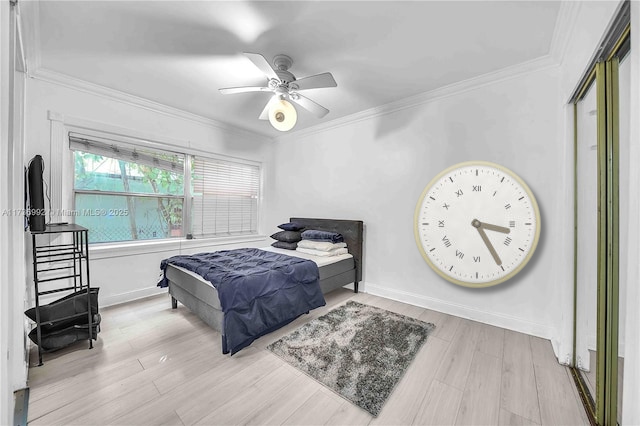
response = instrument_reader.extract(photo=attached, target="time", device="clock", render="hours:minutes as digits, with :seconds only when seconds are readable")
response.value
3:25
